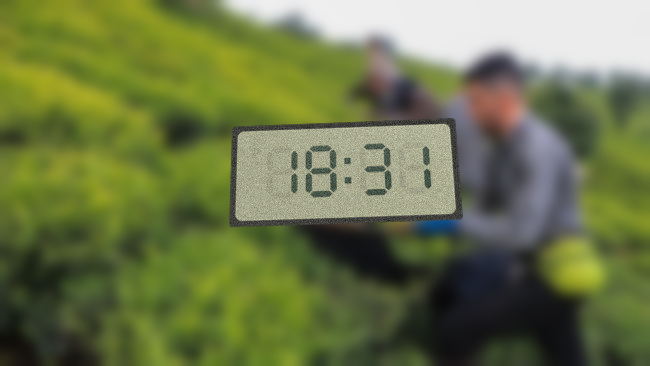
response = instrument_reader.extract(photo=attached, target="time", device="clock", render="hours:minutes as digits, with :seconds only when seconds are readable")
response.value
18:31
